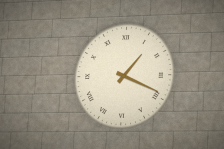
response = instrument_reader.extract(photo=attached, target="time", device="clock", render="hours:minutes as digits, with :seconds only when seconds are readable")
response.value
1:19
